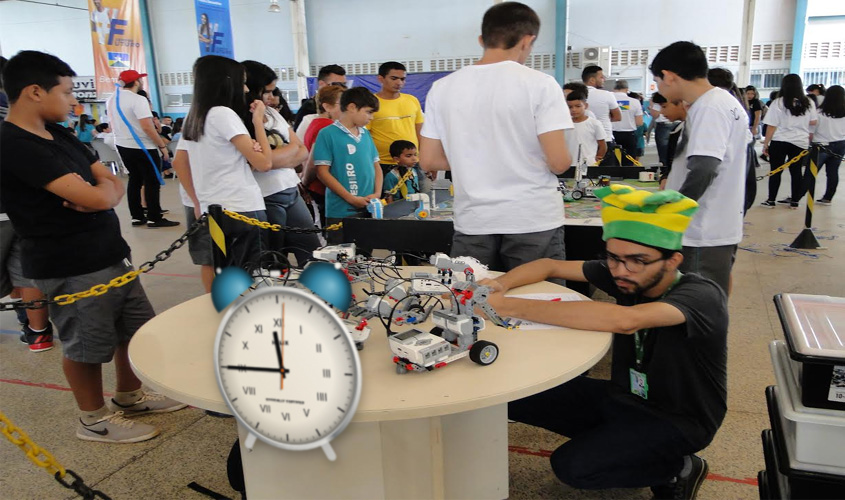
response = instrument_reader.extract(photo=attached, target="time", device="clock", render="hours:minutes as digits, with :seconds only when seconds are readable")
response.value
11:45:01
